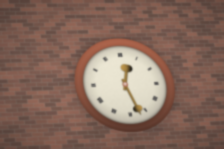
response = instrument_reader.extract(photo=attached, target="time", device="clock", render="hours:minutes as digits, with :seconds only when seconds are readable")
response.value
12:27
